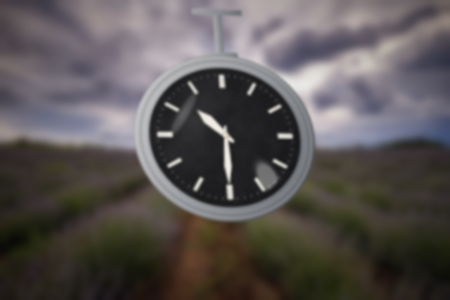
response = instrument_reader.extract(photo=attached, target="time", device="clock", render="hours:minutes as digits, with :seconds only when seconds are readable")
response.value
10:30
